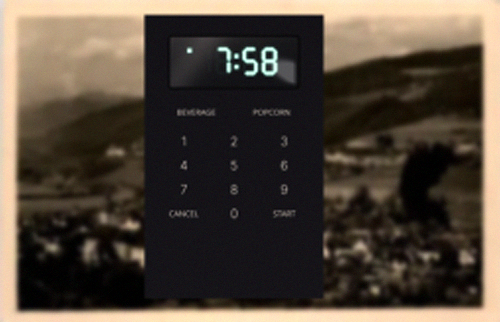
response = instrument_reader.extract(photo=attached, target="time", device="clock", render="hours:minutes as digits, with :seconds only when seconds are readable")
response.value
7:58
